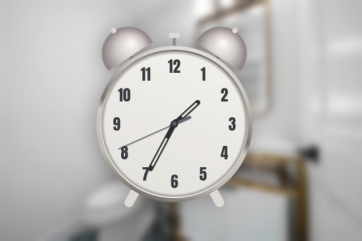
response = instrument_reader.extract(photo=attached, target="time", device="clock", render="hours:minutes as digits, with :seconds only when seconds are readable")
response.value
1:34:41
